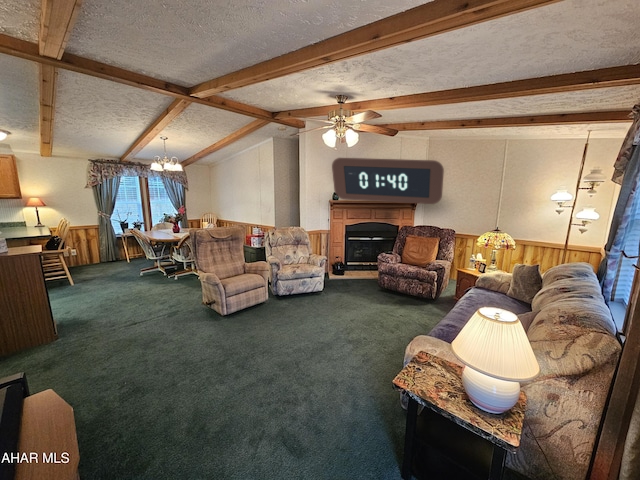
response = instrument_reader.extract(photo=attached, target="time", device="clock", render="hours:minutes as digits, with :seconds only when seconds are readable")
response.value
1:40
